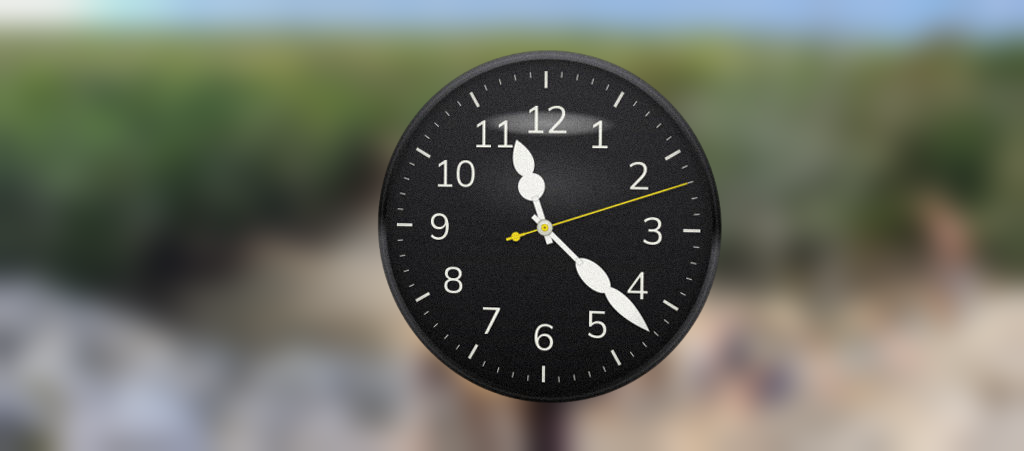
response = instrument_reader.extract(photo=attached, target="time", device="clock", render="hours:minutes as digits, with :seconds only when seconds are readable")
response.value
11:22:12
